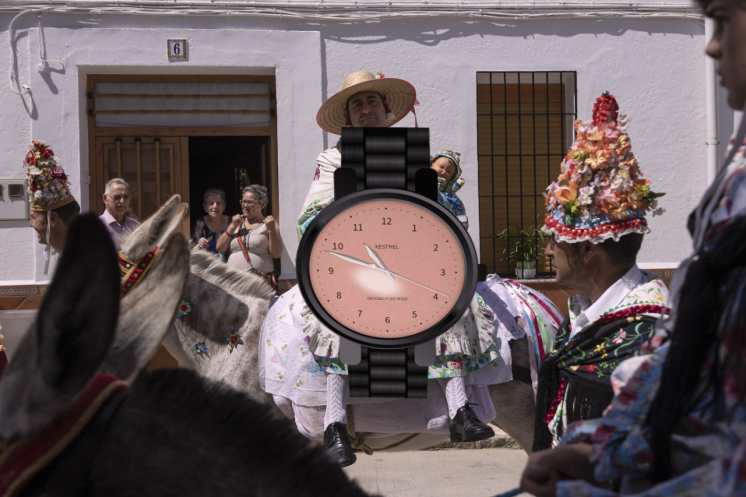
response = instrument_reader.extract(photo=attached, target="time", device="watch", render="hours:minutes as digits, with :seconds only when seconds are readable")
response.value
10:48:19
